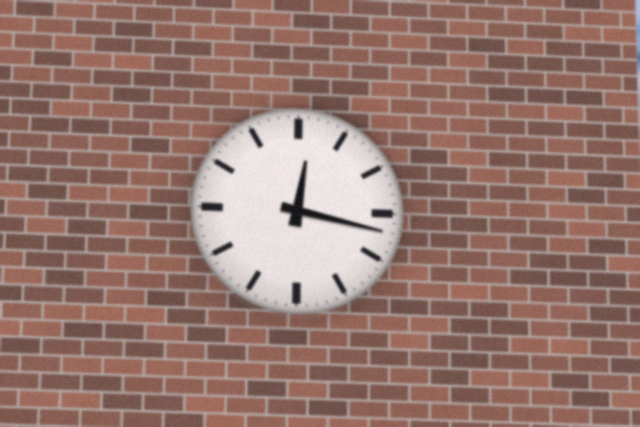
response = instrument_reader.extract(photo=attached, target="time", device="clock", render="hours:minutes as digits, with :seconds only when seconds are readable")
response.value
12:17
